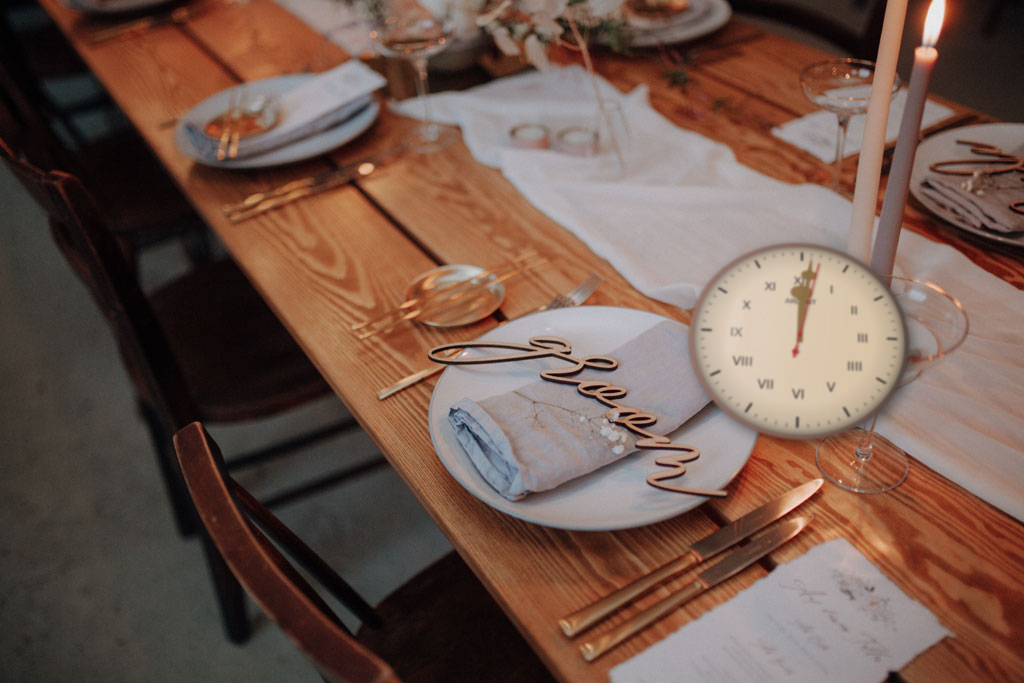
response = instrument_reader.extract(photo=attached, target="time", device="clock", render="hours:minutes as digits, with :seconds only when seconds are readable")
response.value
12:01:02
